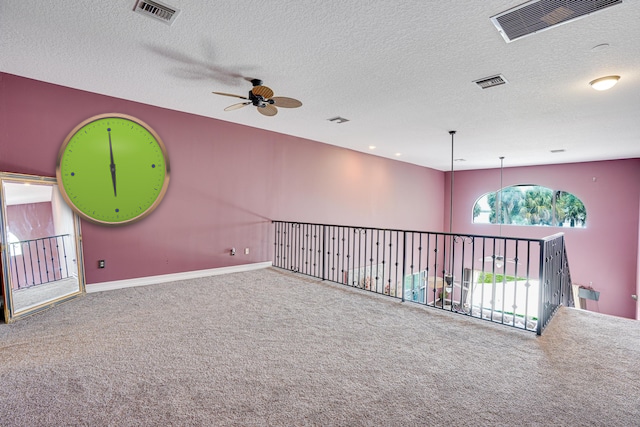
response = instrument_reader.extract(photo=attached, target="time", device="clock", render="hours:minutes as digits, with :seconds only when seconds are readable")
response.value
6:00
